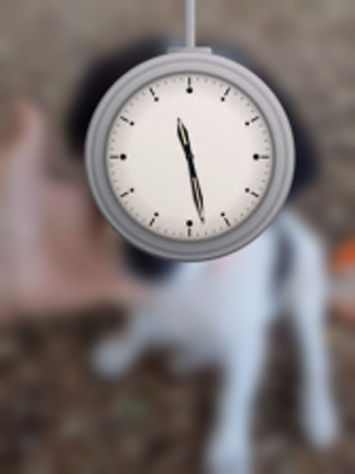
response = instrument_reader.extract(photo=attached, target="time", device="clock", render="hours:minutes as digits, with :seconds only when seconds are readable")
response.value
11:28
